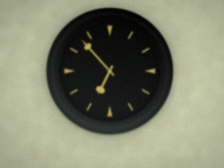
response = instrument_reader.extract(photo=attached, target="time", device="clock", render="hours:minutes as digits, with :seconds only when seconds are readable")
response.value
6:53
